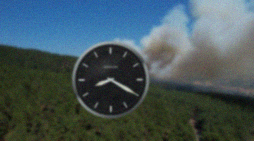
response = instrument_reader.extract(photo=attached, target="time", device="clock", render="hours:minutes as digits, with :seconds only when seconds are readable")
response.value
8:20
